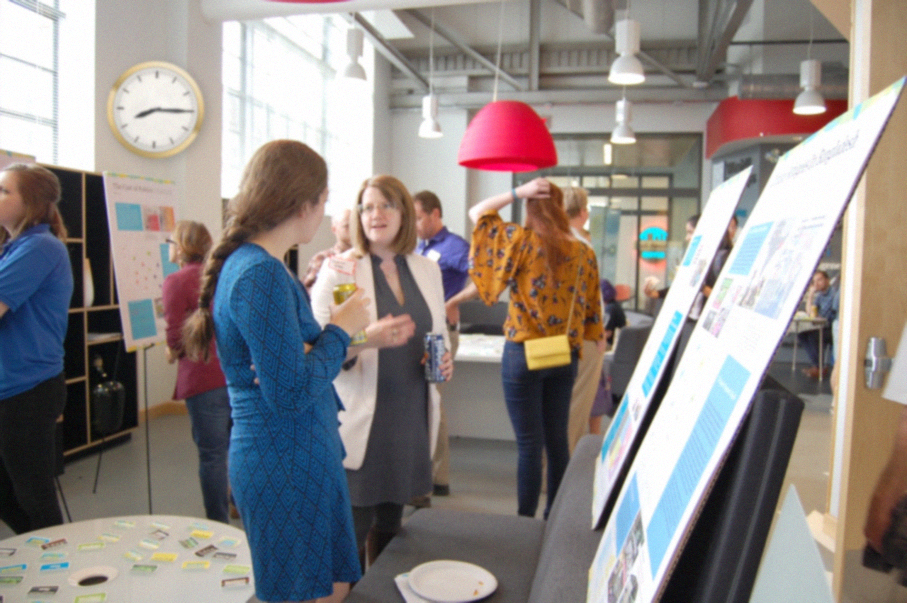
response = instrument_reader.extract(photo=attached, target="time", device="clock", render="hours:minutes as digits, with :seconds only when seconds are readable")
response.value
8:15
